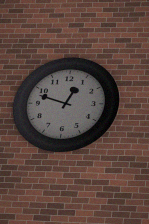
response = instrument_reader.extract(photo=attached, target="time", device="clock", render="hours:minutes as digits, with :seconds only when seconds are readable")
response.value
12:48
